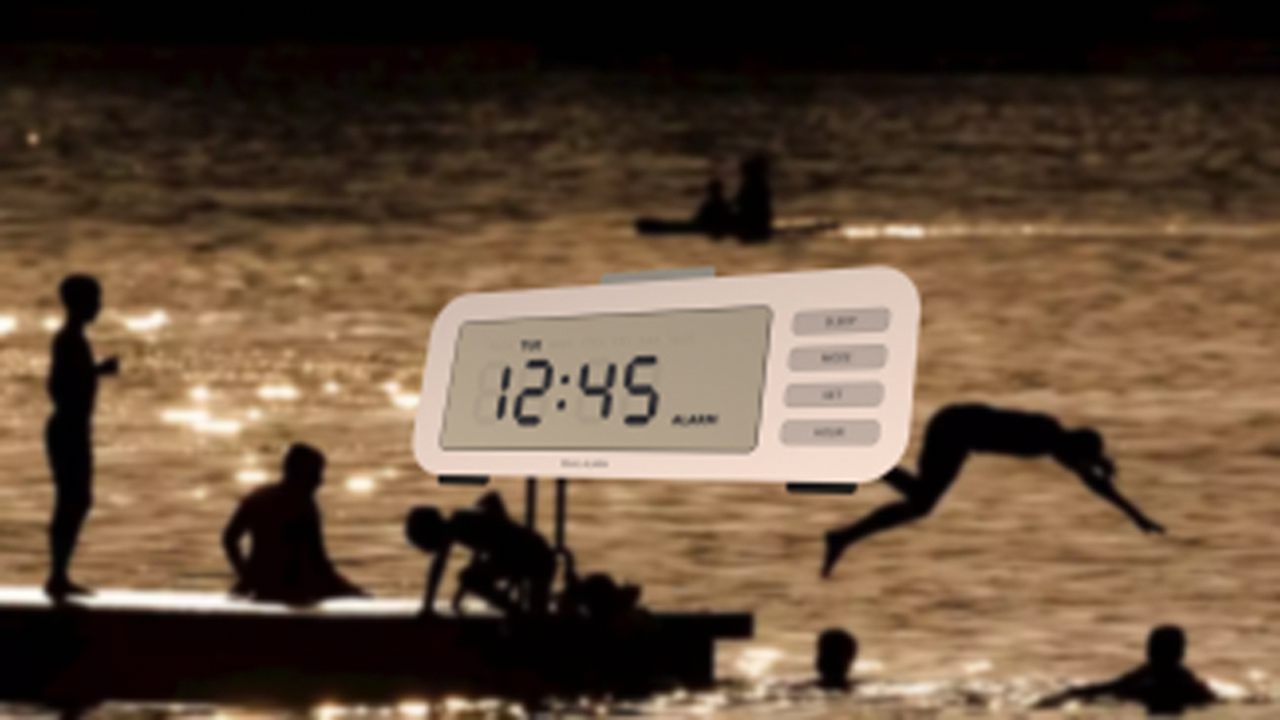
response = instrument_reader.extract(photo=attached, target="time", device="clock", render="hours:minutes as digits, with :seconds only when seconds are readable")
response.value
12:45
